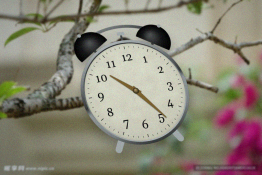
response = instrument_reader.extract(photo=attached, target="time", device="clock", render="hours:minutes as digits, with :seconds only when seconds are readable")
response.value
10:24
